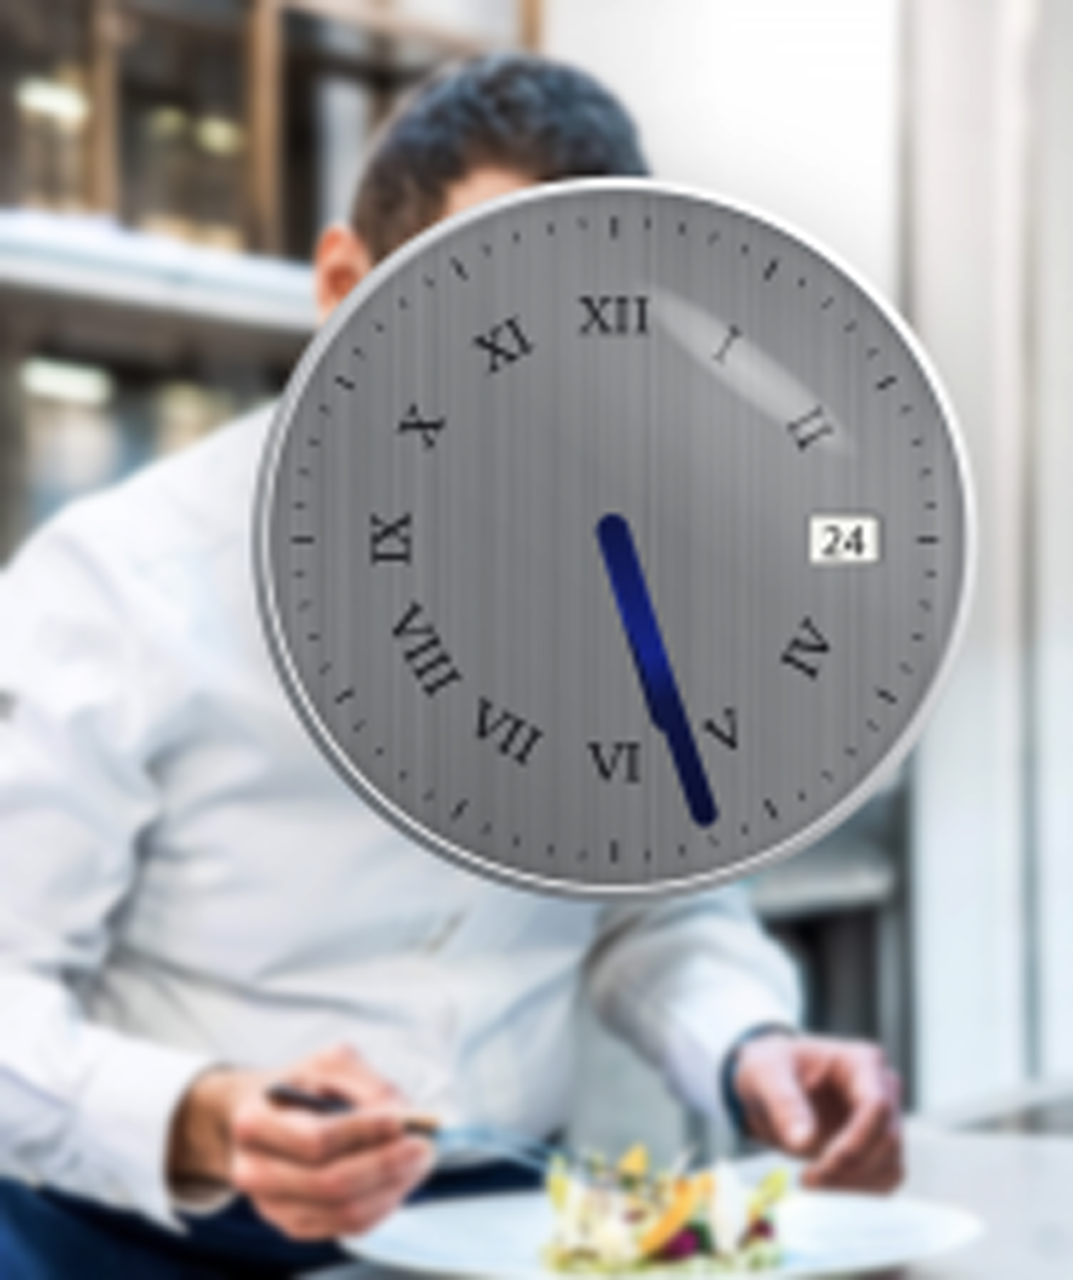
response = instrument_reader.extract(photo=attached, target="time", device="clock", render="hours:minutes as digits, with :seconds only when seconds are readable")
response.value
5:27
